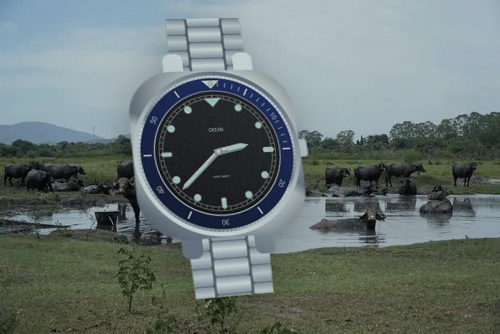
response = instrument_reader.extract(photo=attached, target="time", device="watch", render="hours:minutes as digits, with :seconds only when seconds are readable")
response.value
2:38
